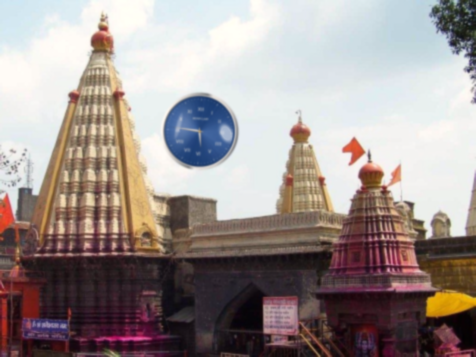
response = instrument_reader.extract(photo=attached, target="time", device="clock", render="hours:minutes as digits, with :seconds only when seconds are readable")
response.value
5:46
